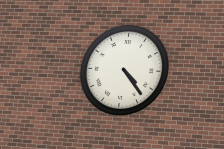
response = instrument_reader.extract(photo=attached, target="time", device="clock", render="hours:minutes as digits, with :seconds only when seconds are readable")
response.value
4:23
